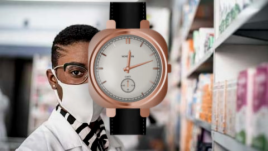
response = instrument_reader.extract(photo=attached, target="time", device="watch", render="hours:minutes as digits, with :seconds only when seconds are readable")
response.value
12:12
